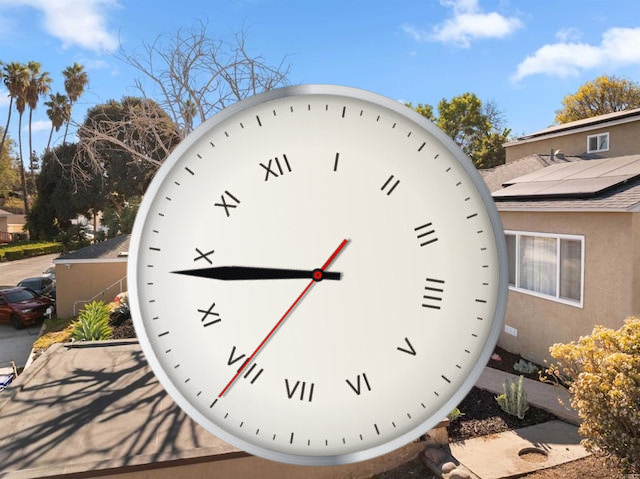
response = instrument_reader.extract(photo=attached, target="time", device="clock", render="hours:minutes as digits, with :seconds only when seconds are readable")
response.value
9:48:40
